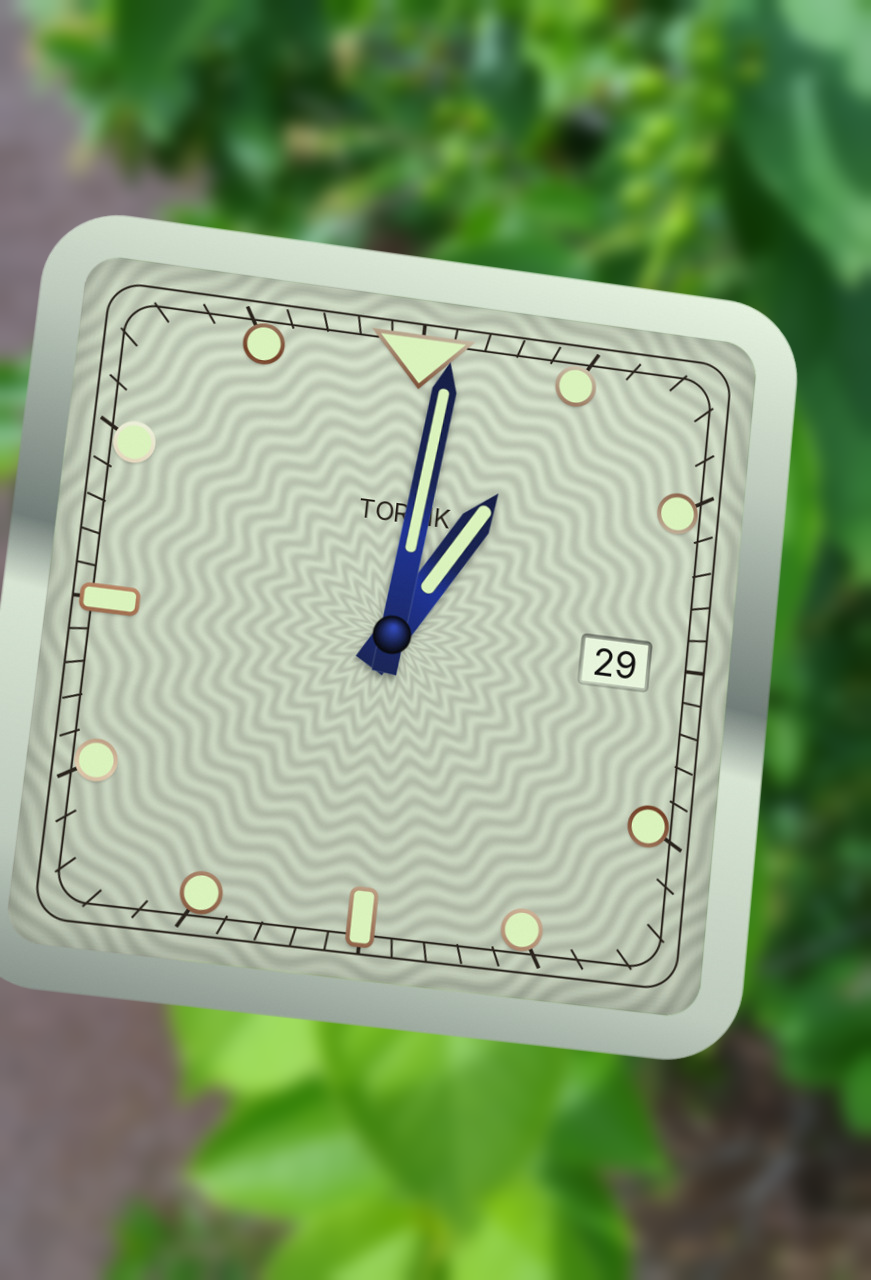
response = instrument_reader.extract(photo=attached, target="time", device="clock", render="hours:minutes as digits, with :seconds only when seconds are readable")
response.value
1:01
